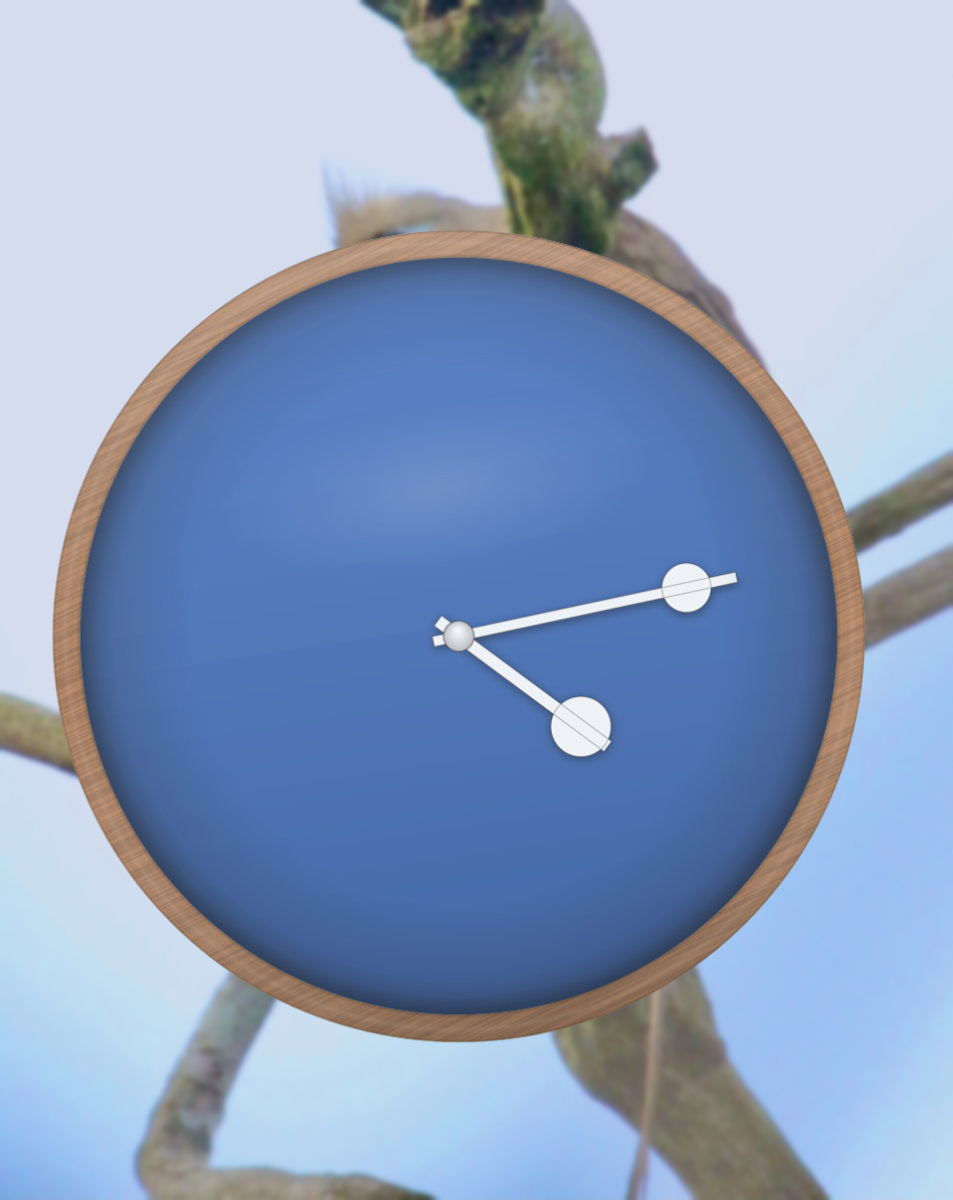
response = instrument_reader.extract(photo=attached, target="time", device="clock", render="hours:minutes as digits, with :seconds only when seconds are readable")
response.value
4:13
